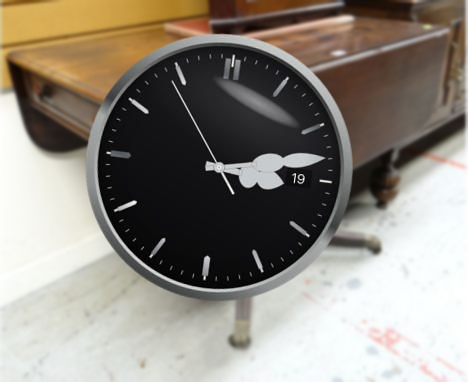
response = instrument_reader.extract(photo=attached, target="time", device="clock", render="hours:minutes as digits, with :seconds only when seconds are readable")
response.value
3:12:54
